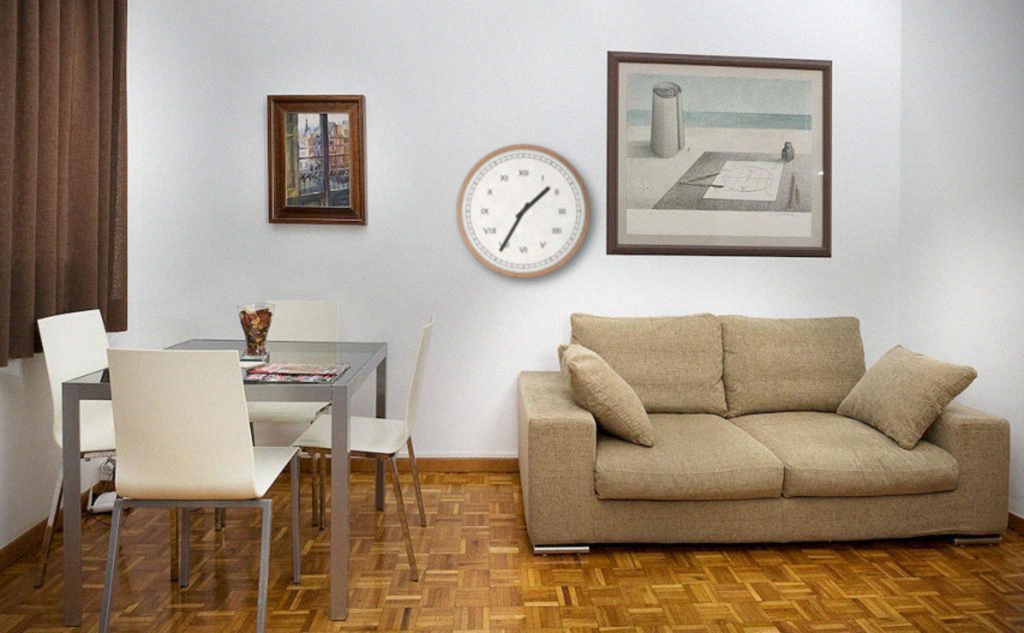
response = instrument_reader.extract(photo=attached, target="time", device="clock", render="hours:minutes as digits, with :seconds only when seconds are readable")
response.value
1:35
